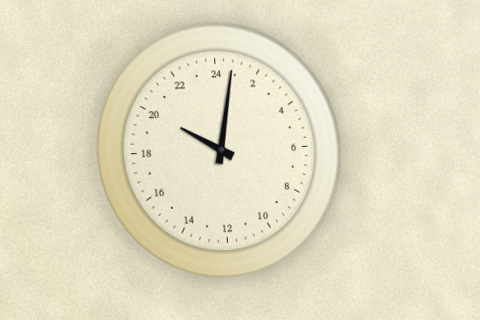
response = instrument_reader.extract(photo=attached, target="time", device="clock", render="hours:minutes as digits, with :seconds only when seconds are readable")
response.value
20:02
